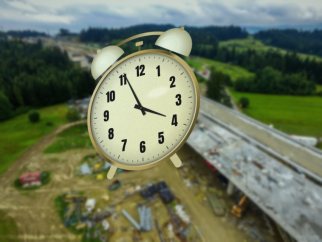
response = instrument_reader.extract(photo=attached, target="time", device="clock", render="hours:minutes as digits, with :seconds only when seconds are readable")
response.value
3:56
